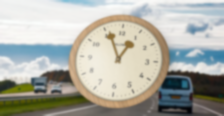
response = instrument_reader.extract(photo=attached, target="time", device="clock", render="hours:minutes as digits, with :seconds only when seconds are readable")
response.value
12:56
